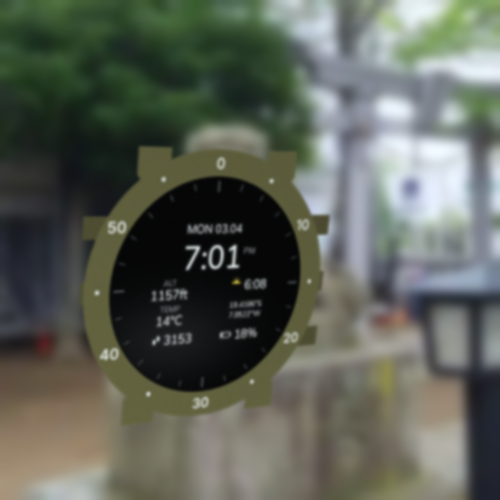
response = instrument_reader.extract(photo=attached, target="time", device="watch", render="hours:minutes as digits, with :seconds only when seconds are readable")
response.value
7:01
